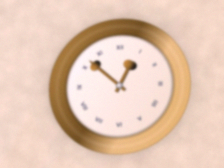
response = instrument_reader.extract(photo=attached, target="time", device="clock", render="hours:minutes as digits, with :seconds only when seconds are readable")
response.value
12:52
